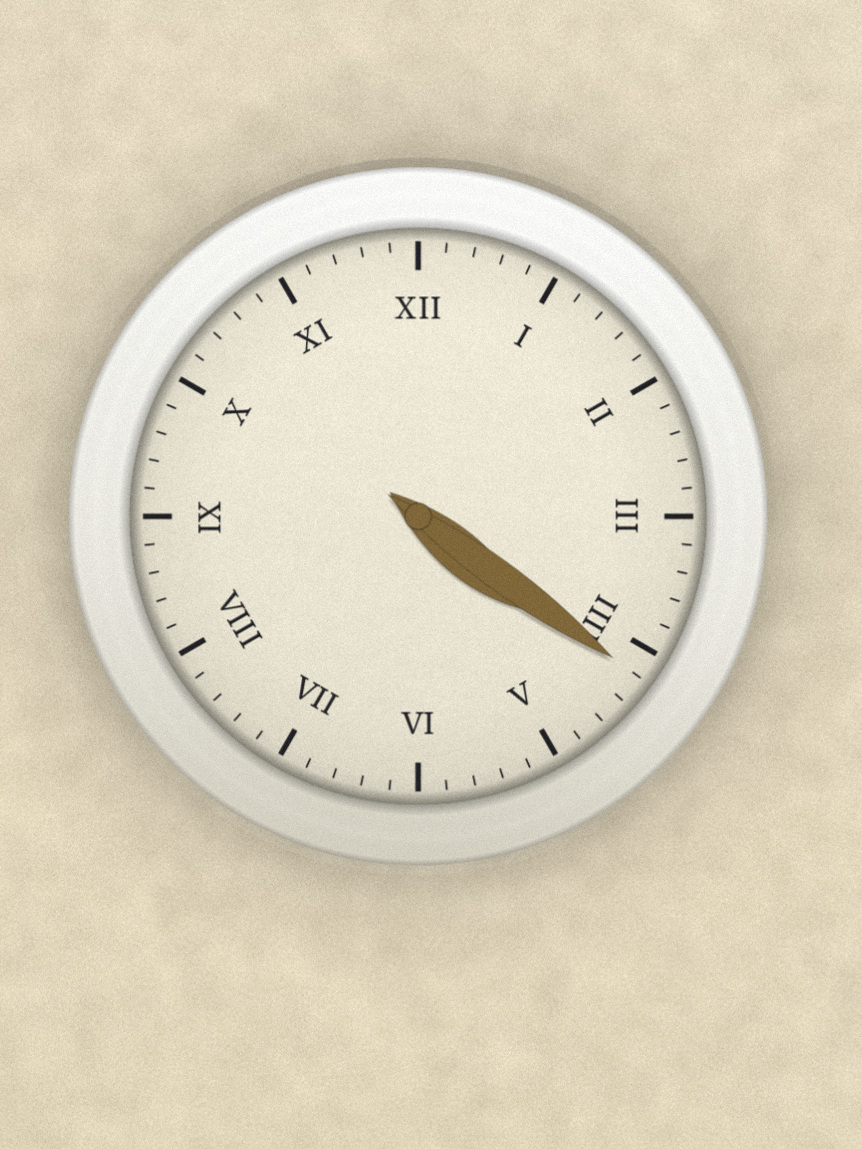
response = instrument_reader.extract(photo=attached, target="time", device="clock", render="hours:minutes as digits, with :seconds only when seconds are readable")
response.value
4:21
